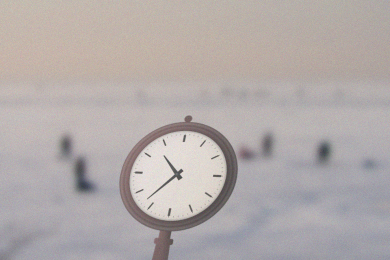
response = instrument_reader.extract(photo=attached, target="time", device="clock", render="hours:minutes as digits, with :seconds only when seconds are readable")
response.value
10:37
